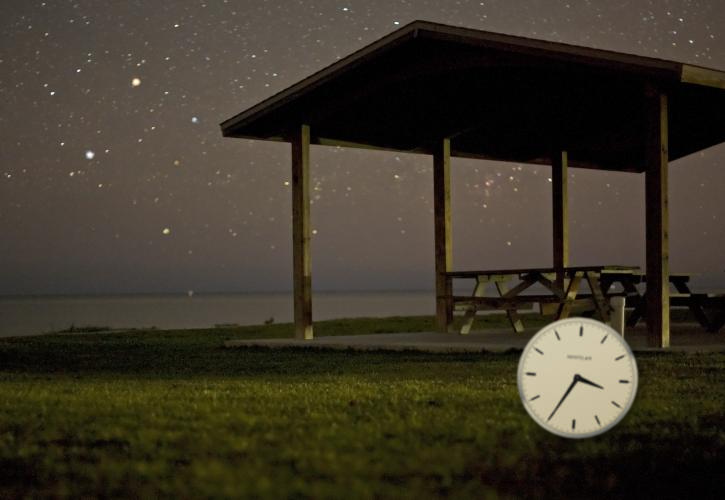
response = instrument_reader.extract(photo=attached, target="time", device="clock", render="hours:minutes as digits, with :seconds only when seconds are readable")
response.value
3:35
